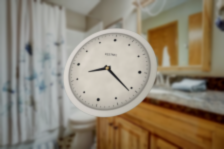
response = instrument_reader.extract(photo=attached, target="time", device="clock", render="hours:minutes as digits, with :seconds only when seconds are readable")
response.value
8:21
